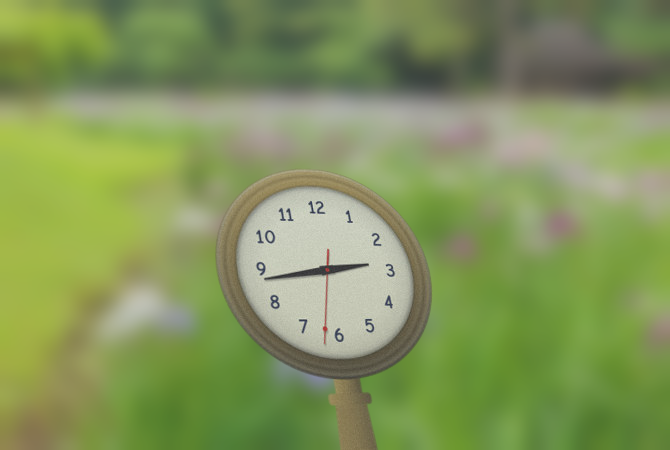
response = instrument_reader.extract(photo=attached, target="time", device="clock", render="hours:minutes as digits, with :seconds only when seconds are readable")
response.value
2:43:32
